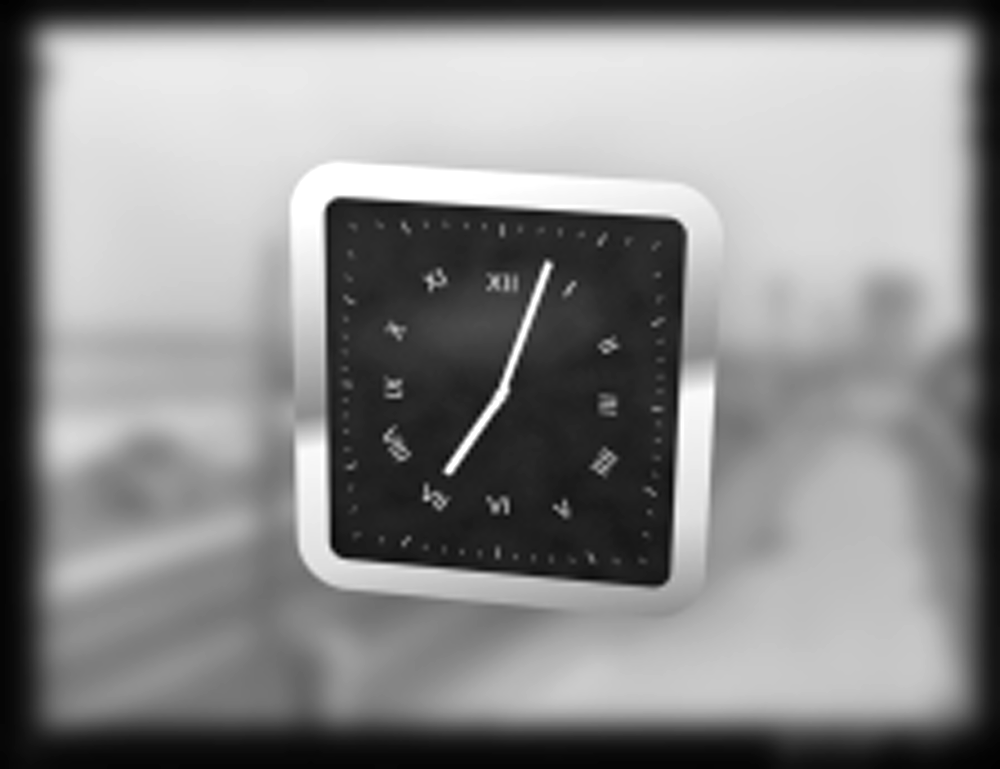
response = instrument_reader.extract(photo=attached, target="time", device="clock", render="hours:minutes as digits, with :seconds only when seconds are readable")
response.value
7:03
